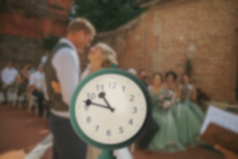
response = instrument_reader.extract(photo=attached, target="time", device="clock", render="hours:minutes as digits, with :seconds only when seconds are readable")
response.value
10:47
